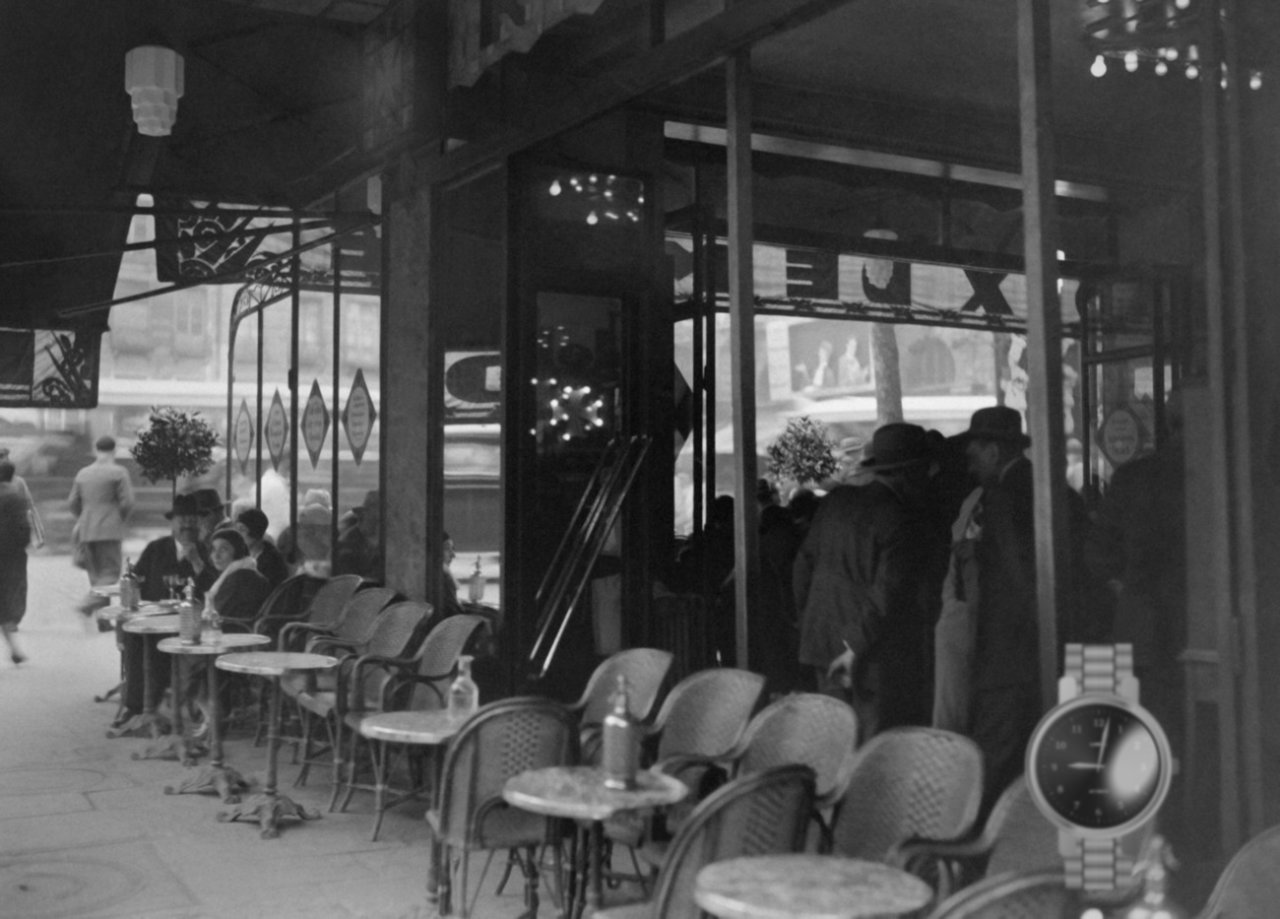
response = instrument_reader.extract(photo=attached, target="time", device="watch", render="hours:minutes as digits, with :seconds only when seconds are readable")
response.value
9:02
